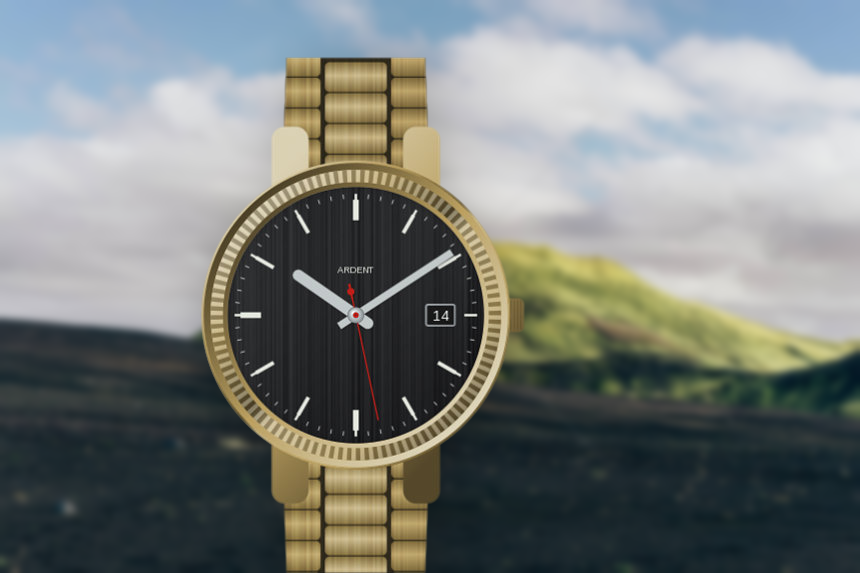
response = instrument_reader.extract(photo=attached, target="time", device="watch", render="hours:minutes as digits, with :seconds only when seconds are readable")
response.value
10:09:28
